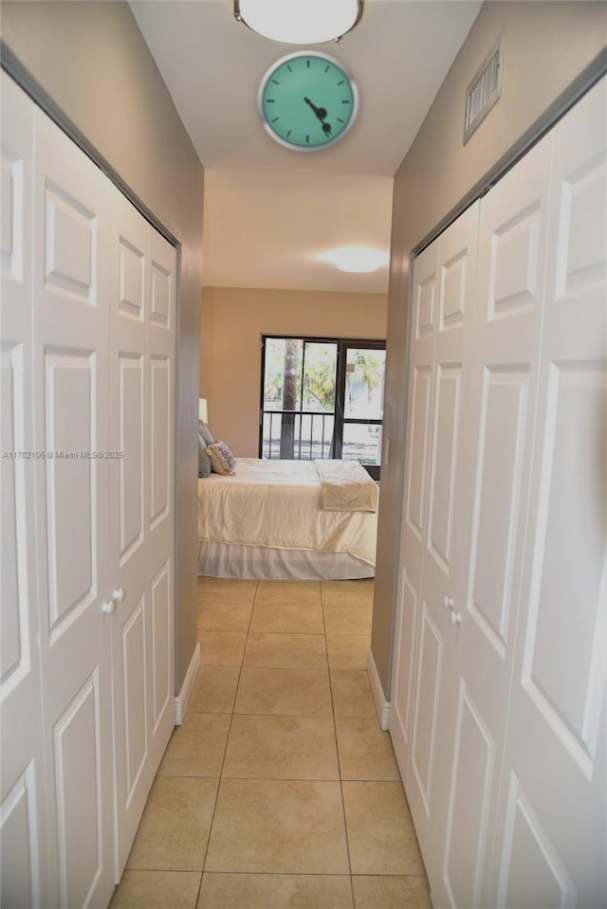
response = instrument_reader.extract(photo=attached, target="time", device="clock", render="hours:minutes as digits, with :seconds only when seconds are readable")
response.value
4:24
